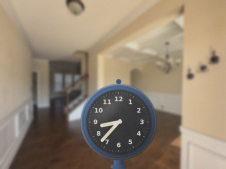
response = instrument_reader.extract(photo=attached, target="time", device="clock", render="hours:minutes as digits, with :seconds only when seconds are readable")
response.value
8:37
